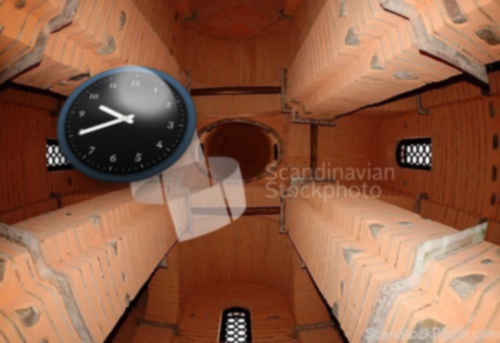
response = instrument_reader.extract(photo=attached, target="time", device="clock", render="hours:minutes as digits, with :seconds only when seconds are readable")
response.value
9:40
